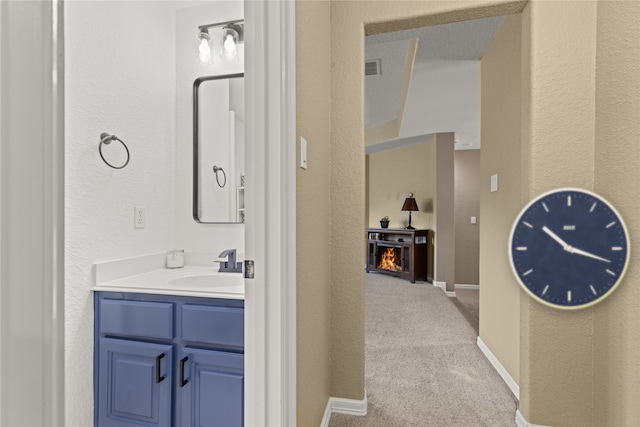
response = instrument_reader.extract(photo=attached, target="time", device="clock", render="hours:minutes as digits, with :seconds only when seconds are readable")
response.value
10:18
